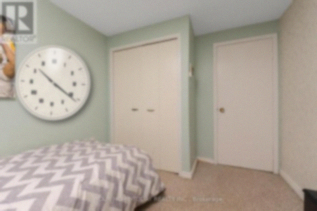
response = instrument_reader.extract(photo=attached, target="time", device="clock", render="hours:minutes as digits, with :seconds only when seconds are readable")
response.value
10:21
